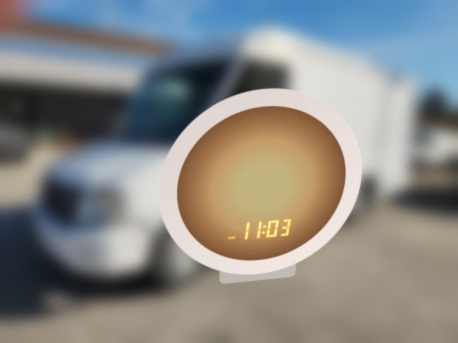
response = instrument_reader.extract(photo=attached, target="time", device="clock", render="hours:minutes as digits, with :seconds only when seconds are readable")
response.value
11:03
